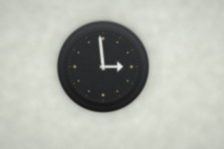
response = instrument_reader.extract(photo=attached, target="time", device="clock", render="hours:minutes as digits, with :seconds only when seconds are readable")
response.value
2:59
